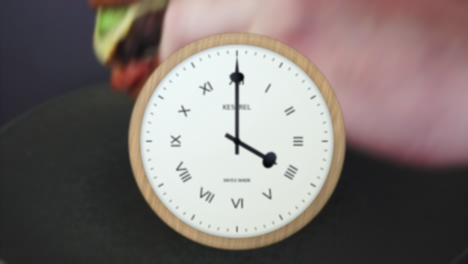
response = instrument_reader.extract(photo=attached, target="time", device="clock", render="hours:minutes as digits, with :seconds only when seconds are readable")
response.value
4:00
